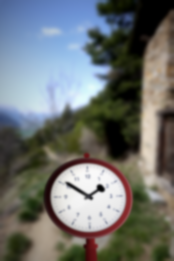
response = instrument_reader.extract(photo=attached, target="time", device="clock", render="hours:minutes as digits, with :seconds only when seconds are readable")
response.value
1:51
